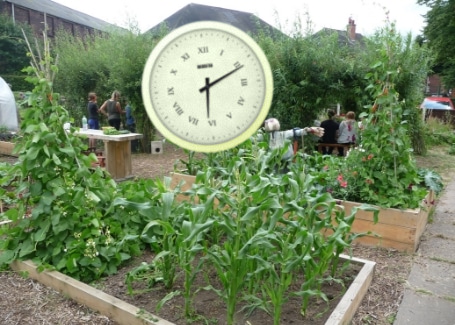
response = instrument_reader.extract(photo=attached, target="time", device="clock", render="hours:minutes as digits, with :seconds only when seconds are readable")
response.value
6:11
